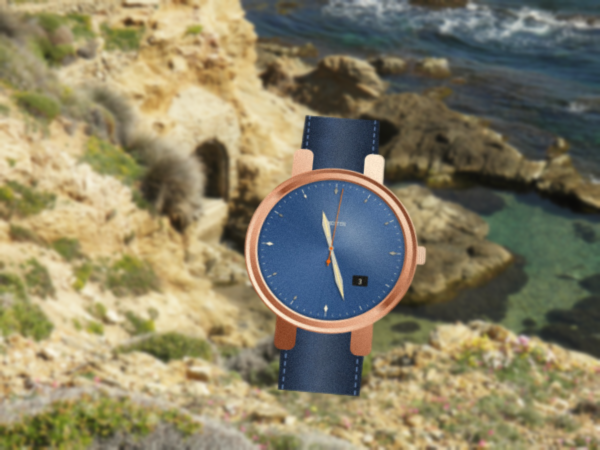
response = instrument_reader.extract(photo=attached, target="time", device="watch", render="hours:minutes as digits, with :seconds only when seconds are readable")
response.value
11:27:01
